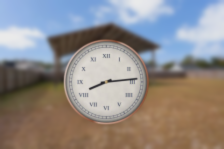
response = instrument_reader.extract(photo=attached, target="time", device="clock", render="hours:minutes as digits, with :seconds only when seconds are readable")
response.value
8:14
